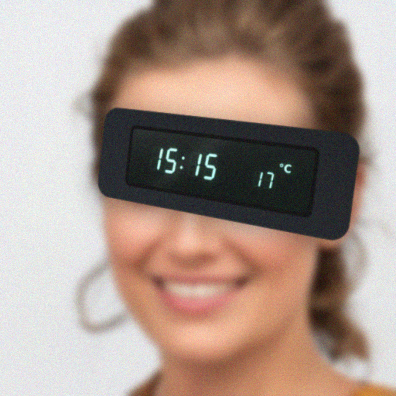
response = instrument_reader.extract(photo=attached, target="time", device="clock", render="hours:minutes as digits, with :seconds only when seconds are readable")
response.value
15:15
